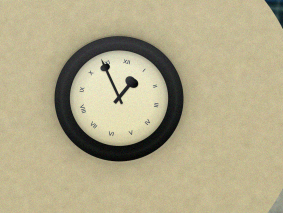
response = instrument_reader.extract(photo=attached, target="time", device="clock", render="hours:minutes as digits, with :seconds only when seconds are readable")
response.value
12:54
